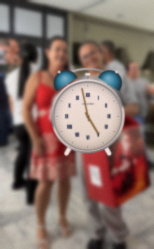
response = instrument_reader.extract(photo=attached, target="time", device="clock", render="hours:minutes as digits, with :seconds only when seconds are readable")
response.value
4:58
